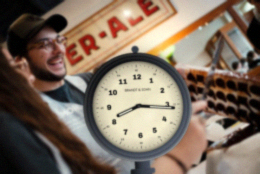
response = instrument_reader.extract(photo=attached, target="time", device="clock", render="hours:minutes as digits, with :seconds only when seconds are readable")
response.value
8:16
